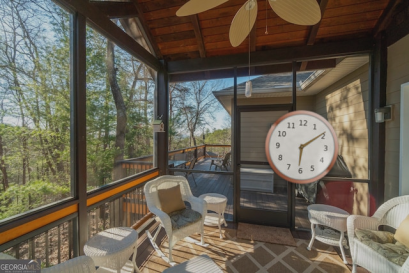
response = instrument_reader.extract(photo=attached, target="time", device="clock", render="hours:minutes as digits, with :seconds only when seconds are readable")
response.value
6:09
